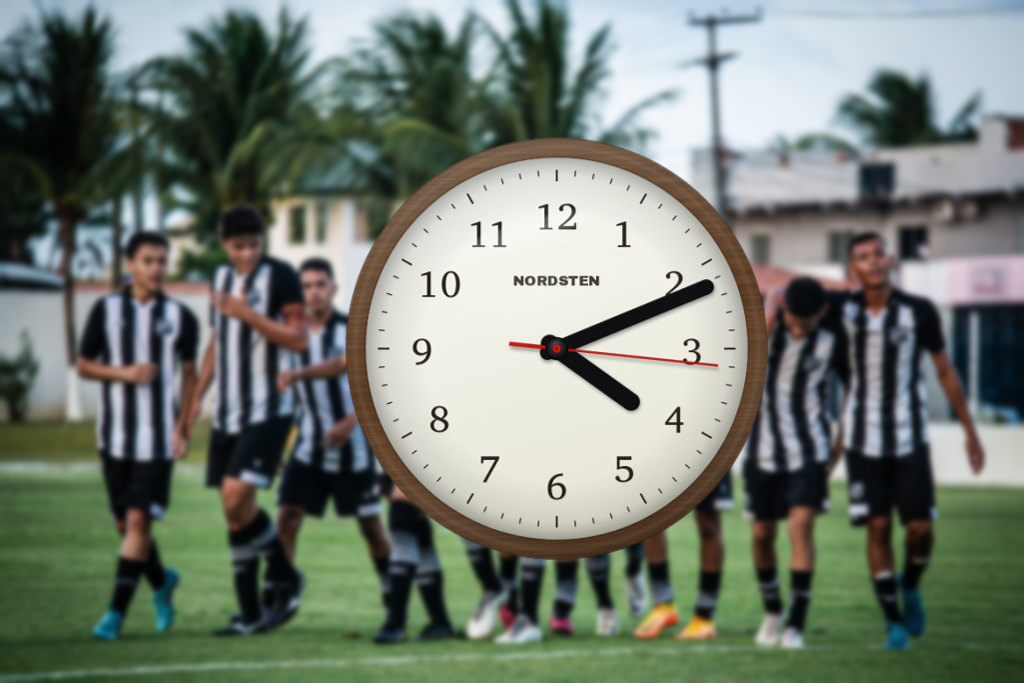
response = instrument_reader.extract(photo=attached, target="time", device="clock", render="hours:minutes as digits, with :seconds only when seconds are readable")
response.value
4:11:16
